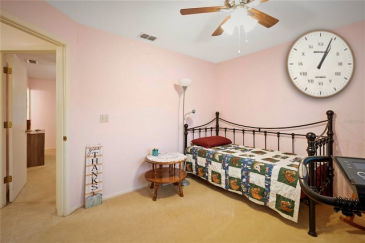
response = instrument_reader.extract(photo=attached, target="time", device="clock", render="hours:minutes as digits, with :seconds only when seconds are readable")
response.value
1:04
